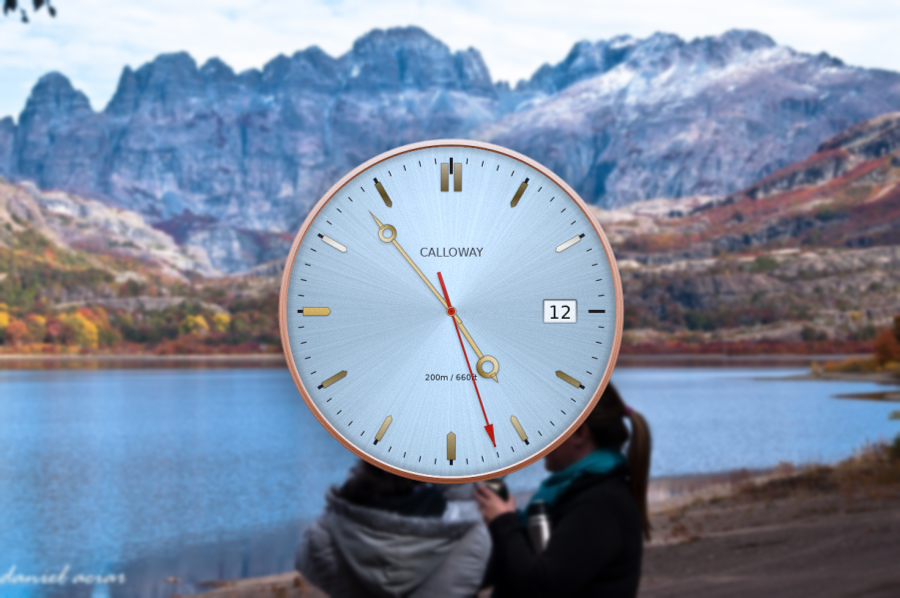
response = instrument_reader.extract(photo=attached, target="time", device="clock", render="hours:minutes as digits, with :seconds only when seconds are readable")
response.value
4:53:27
